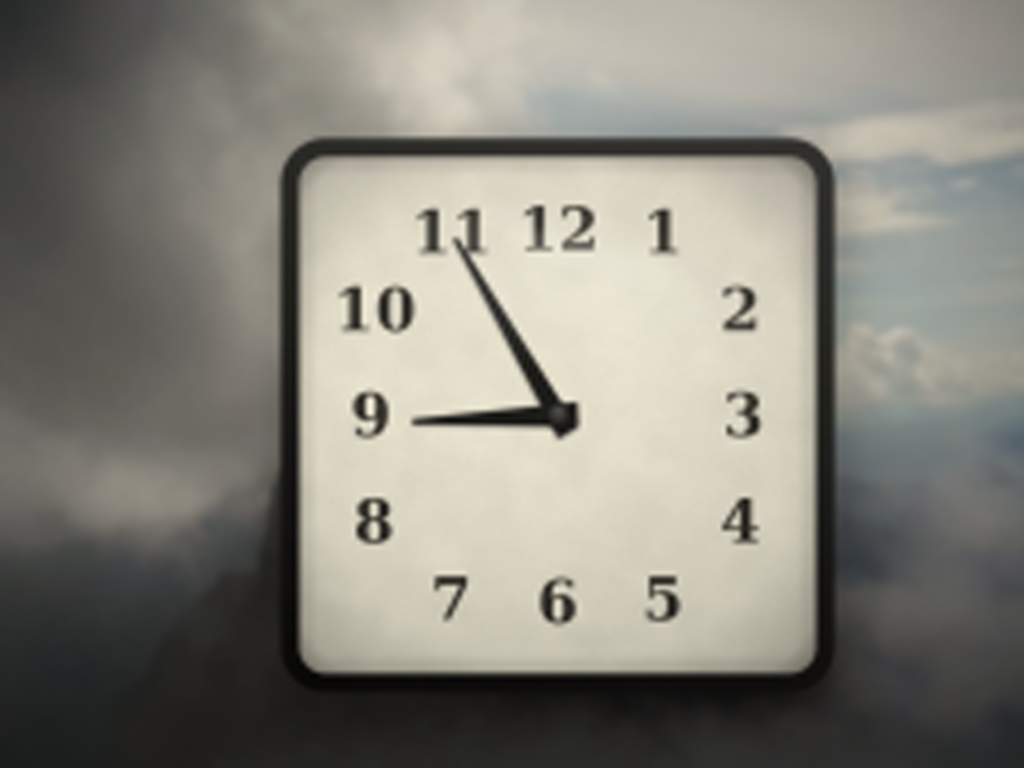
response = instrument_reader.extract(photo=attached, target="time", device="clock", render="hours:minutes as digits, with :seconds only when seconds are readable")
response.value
8:55
